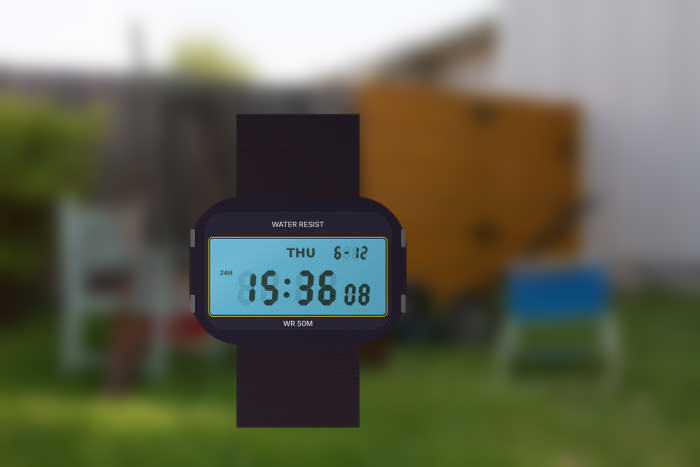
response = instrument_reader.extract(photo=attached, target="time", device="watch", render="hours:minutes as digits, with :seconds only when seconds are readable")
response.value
15:36:08
